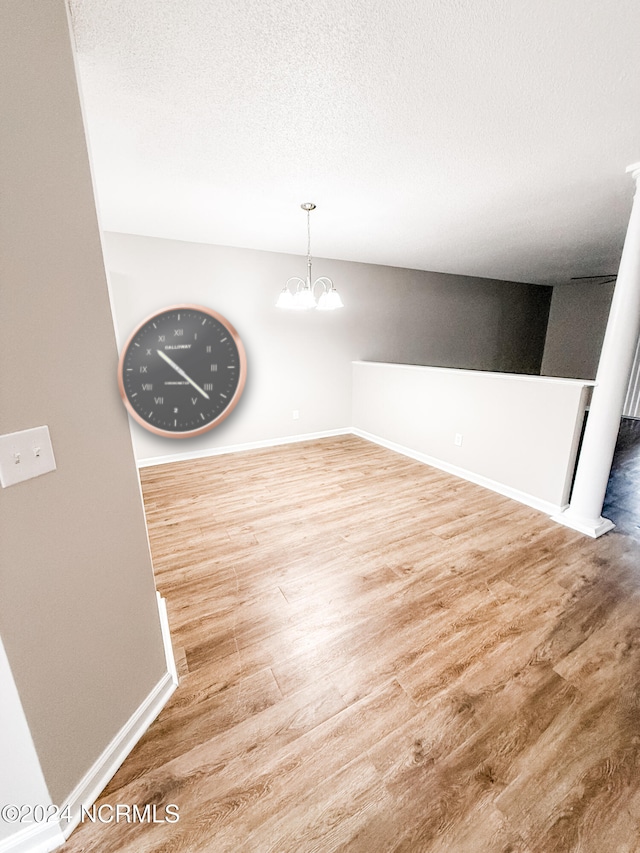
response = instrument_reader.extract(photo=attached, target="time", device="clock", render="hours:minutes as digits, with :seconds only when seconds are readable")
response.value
10:22
